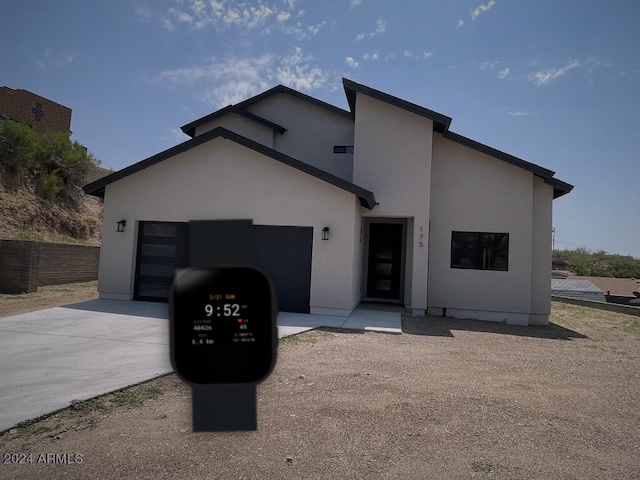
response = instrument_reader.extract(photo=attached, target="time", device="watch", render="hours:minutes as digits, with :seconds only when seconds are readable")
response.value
9:52
